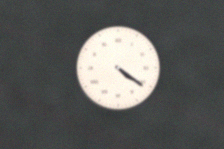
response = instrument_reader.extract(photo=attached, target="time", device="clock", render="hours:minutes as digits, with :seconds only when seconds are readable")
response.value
4:21
